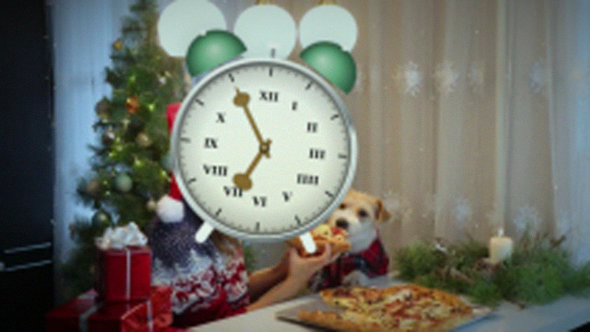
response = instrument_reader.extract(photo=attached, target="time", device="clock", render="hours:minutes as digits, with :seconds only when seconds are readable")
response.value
6:55
